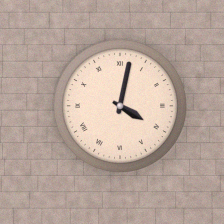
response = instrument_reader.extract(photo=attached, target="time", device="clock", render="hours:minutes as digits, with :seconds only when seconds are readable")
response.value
4:02
